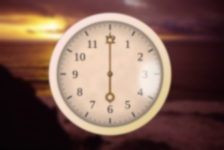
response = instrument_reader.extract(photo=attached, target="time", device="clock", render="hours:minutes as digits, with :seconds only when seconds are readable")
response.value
6:00
